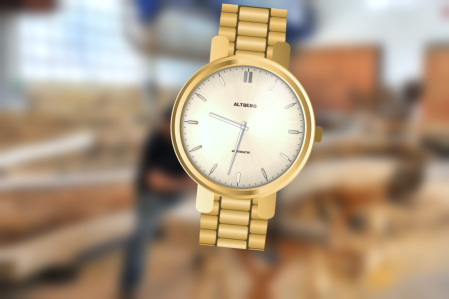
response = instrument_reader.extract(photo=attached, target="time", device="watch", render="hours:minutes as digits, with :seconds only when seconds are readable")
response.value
9:32
